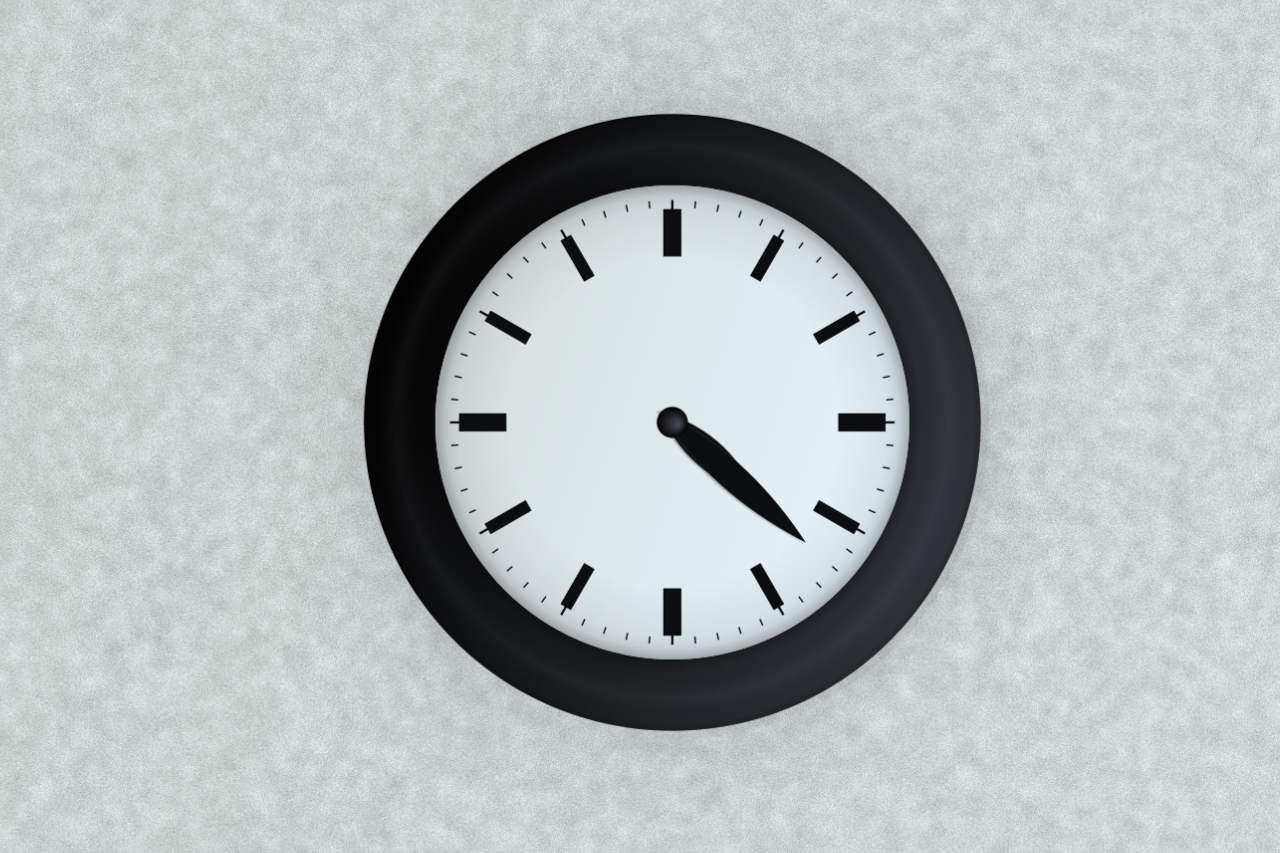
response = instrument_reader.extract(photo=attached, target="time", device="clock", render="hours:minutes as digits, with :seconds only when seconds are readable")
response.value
4:22
